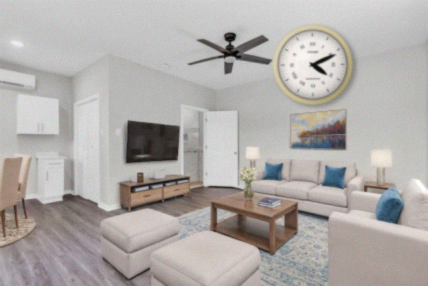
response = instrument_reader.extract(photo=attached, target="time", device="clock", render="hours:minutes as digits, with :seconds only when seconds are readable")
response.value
4:11
